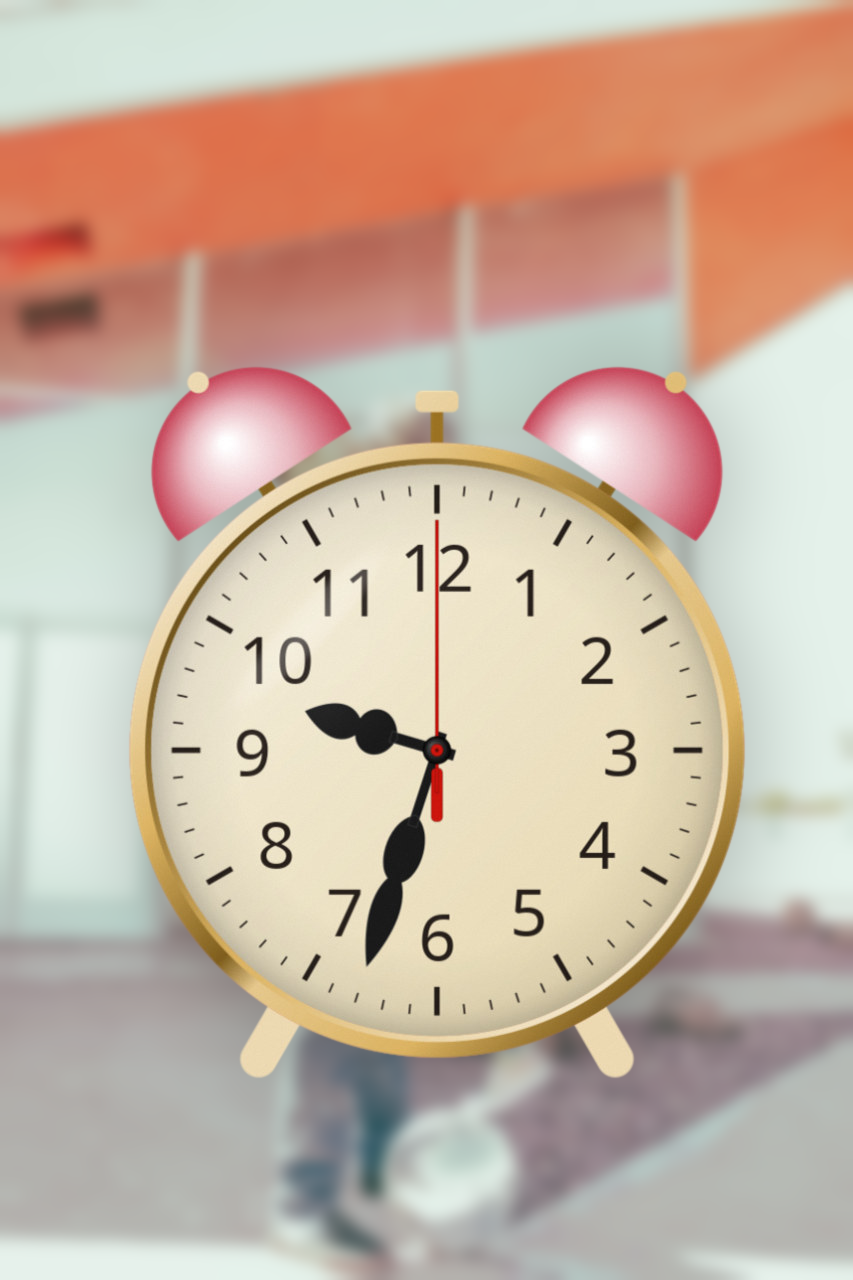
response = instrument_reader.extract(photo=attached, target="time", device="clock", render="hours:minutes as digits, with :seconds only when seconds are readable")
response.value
9:33:00
